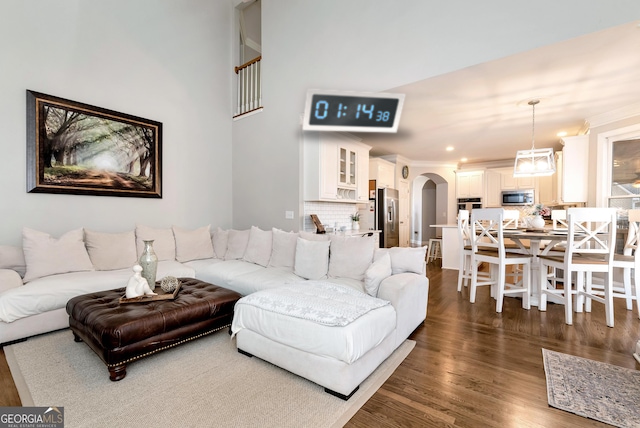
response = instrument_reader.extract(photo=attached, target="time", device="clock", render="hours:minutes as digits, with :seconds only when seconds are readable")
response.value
1:14:38
